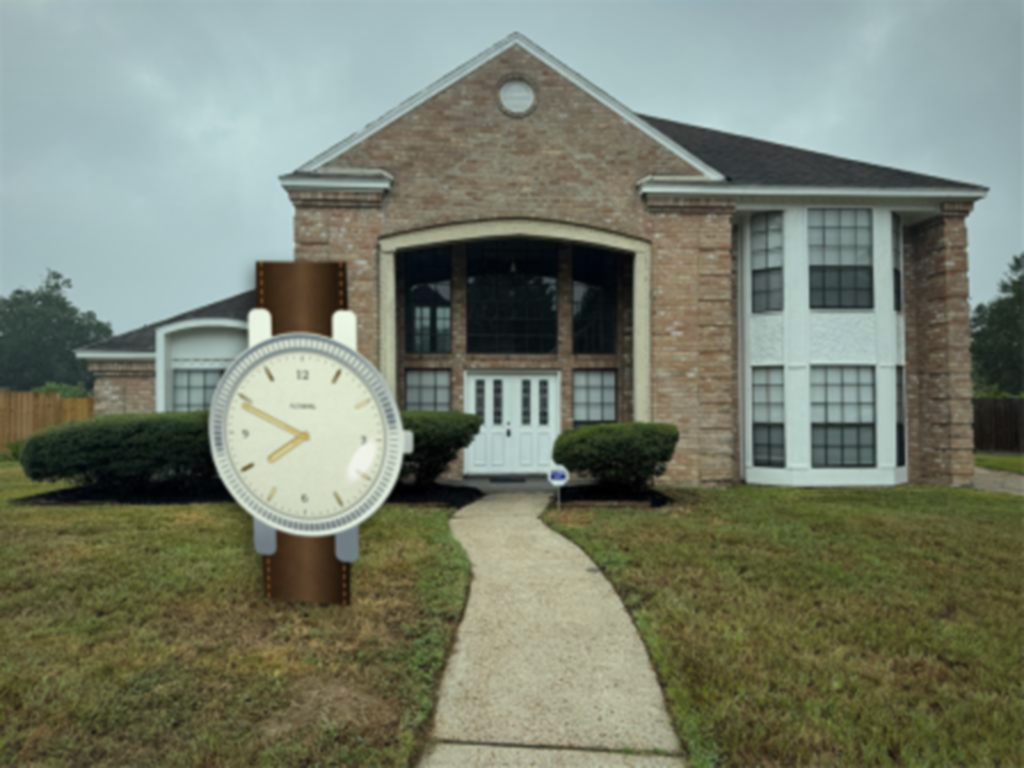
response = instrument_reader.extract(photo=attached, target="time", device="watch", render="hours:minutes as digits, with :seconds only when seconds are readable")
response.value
7:49
